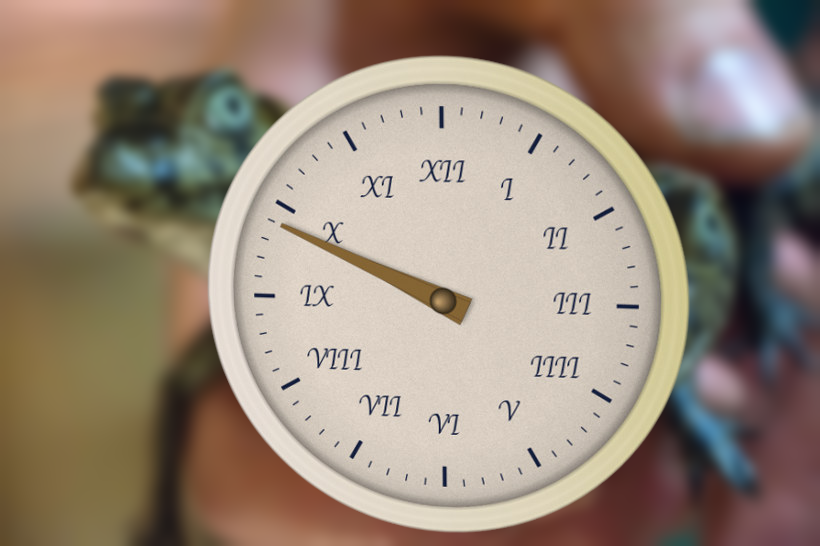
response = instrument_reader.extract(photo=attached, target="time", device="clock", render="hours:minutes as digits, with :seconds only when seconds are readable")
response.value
9:49
